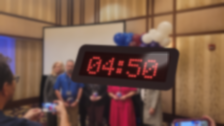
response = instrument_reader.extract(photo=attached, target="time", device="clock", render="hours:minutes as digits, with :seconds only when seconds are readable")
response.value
4:50
